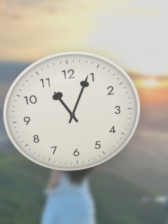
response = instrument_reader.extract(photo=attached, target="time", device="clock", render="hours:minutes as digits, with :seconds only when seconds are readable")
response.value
11:04
